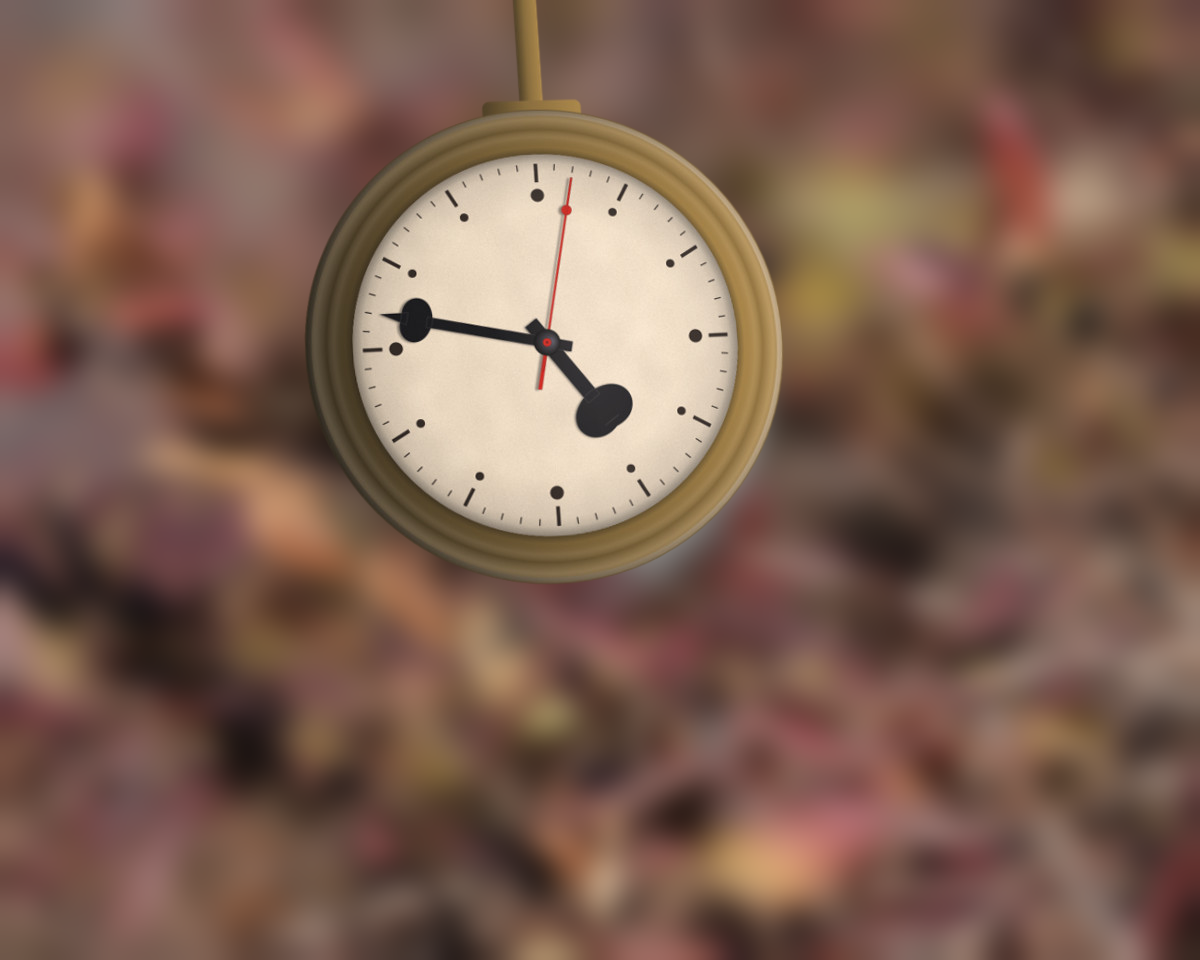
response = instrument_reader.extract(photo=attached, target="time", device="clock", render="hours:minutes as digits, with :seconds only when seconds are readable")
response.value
4:47:02
